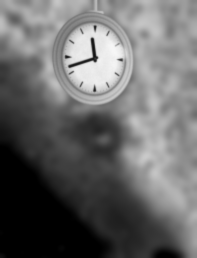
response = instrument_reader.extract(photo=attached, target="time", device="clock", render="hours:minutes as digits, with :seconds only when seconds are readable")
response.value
11:42
